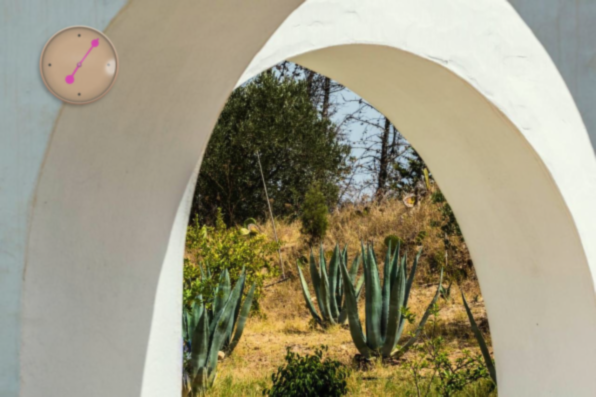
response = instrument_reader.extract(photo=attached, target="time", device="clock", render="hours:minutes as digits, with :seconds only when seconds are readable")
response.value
7:06
